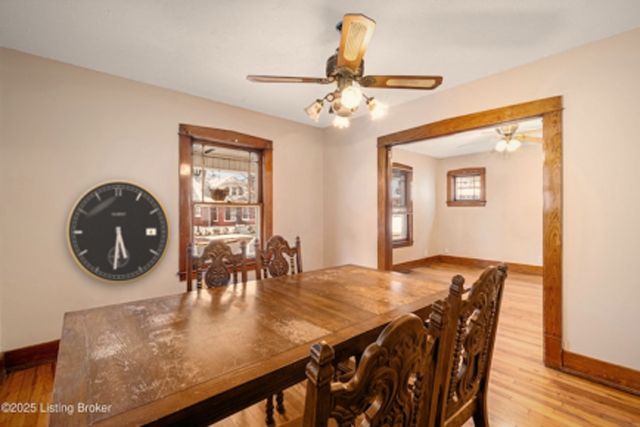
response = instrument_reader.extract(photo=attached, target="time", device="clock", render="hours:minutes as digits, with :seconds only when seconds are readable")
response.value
5:31
